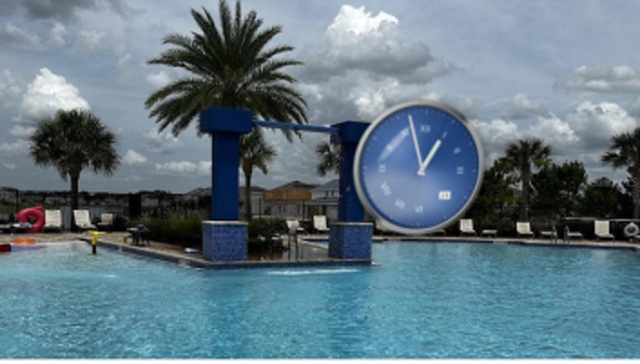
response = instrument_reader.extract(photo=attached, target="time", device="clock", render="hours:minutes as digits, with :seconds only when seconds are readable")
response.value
12:57
